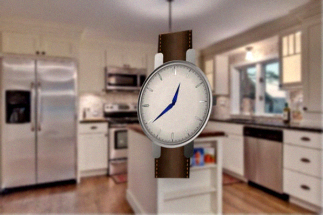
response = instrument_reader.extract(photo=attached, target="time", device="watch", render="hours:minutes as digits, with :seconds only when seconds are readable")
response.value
12:39
